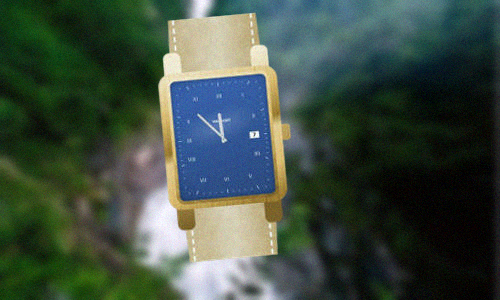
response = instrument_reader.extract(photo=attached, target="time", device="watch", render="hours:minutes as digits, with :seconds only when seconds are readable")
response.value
11:53
